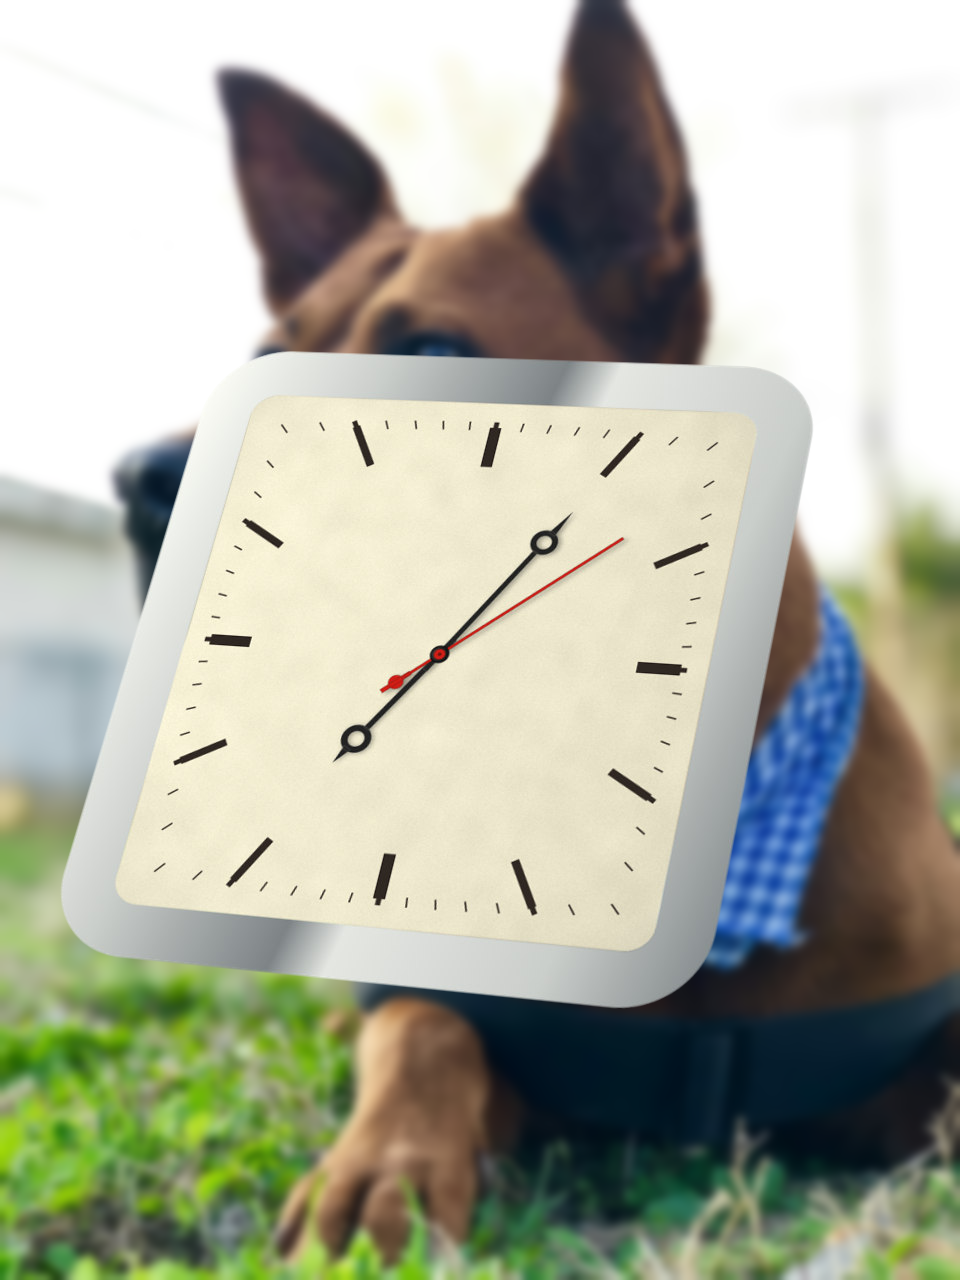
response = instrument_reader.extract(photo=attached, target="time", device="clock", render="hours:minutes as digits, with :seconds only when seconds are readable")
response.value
7:05:08
